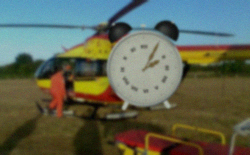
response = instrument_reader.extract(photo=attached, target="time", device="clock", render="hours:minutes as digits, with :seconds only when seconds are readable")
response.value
2:05
